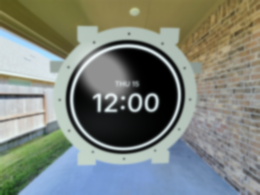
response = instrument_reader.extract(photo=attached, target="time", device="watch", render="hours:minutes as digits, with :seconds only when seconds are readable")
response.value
12:00
